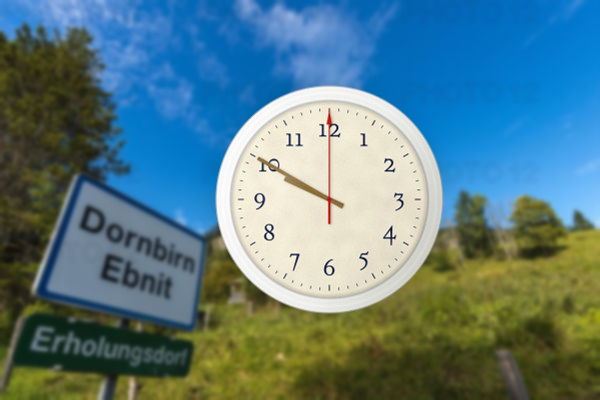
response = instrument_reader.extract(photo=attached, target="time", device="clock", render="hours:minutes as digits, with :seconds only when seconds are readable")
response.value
9:50:00
